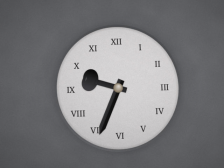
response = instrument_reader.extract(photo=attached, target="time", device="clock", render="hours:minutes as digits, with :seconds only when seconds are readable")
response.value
9:34
